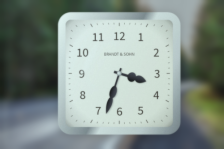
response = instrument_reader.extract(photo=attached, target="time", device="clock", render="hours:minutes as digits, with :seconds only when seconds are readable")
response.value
3:33
